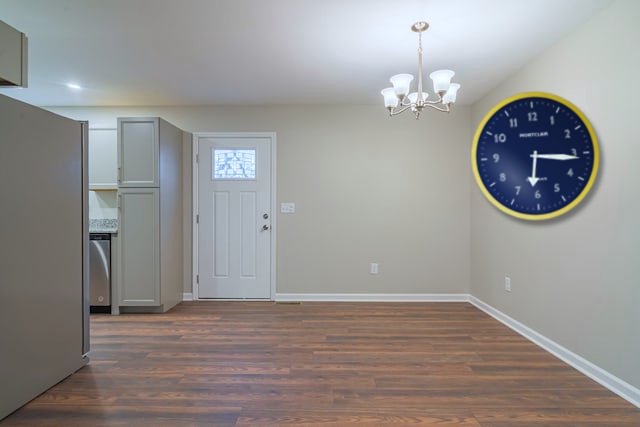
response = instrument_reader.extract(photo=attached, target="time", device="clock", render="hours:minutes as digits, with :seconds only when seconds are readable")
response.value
6:16
